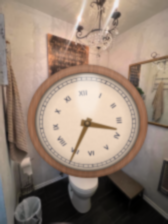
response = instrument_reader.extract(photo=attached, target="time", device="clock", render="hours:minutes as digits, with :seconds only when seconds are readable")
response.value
3:35
